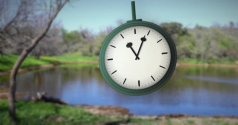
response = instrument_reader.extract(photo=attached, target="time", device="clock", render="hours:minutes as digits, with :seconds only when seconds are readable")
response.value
11:04
